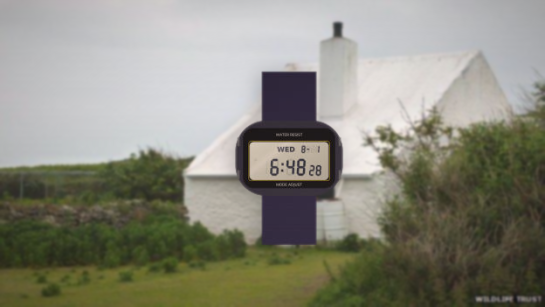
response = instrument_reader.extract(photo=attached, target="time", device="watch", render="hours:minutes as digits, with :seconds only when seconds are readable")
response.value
6:48:28
